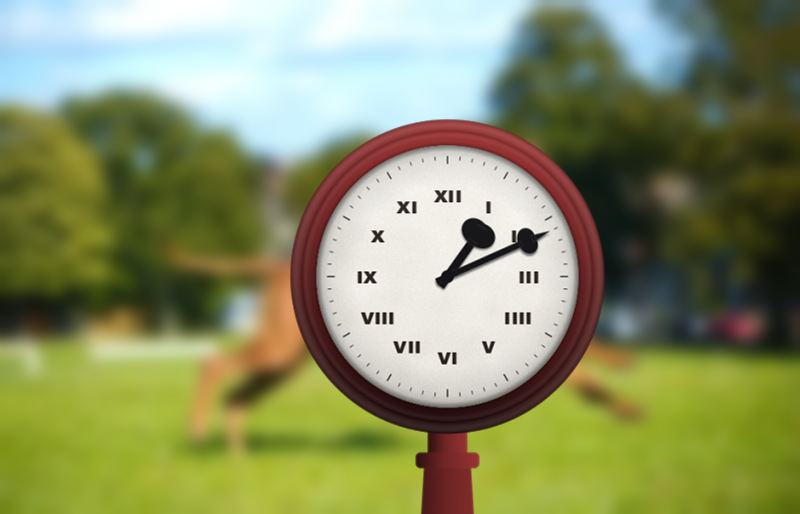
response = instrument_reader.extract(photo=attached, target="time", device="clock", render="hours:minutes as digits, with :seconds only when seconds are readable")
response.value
1:11
